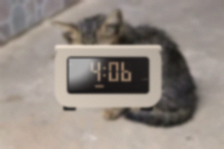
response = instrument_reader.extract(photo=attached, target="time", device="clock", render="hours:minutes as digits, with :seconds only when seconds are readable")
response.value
4:06
